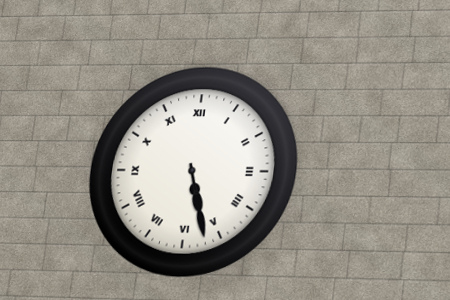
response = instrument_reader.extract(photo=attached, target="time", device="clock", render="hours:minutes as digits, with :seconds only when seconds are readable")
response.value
5:27
